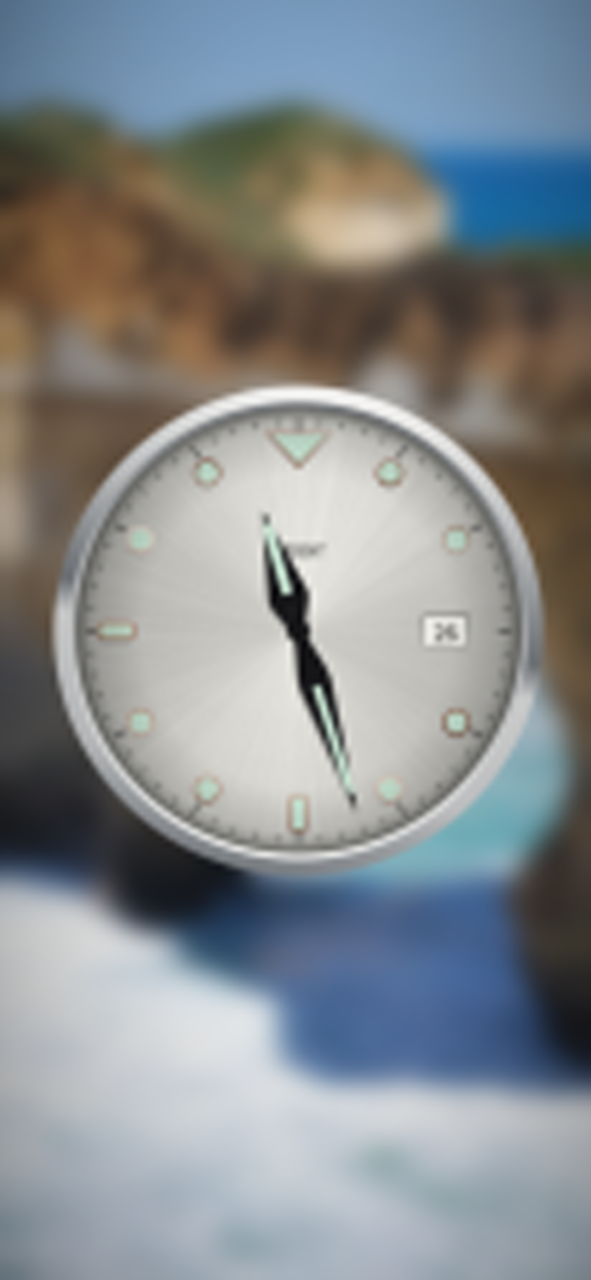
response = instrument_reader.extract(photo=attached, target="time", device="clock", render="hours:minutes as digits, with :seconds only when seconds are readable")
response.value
11:27
